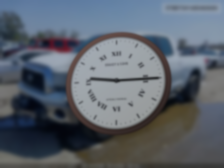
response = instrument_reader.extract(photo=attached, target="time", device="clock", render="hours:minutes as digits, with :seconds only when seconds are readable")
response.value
9:15
